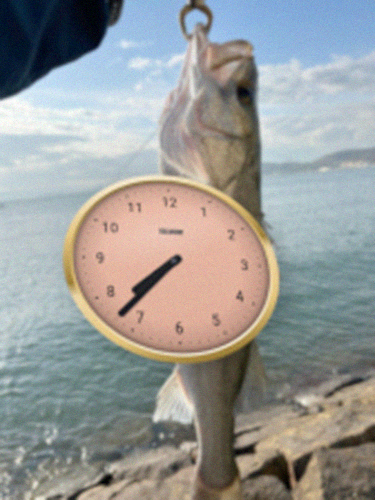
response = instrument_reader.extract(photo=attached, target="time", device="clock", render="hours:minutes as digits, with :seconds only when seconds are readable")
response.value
7:37
